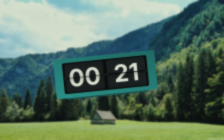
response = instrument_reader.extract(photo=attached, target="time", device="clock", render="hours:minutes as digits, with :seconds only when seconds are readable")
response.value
0:21
